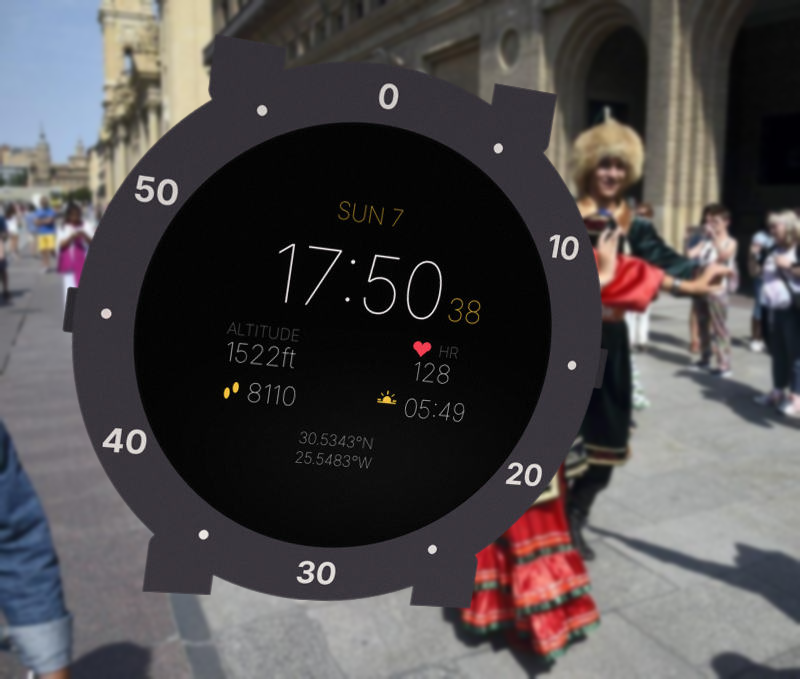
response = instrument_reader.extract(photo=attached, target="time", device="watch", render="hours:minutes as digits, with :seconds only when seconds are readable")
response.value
17:50:38
